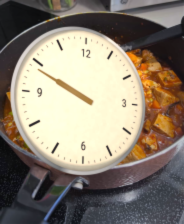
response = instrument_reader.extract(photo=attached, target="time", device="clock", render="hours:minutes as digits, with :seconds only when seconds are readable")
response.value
9:49
